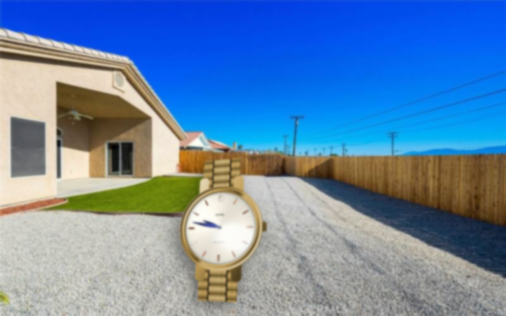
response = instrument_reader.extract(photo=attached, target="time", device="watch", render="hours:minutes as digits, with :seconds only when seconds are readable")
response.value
9:47
